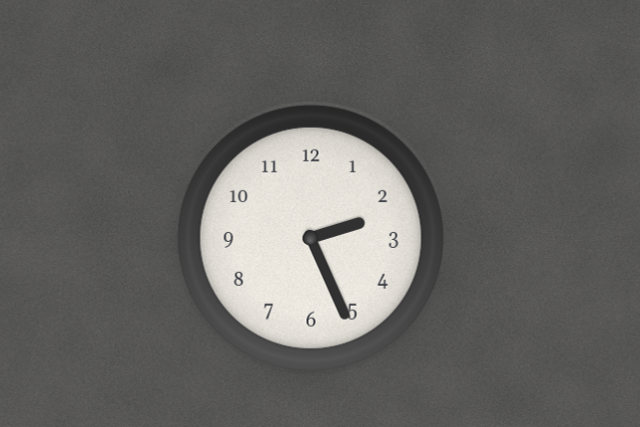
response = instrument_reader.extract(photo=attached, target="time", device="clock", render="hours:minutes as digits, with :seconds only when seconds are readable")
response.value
2:26
